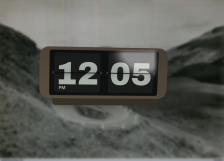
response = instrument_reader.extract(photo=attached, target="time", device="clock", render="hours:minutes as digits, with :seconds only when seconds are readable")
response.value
12:05
